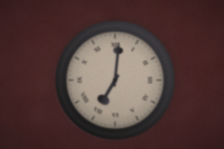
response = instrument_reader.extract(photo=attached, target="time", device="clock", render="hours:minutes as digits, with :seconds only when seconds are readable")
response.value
7:01
